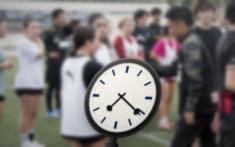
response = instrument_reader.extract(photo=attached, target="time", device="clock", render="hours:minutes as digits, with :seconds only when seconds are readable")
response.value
7:21
